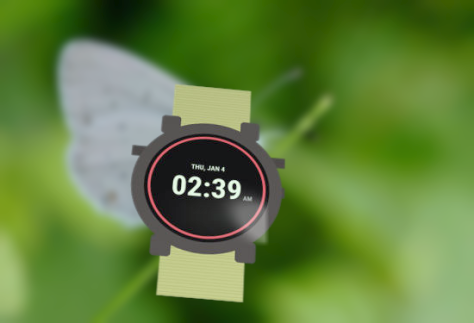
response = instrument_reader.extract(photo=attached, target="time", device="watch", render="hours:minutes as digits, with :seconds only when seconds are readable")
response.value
2:39
